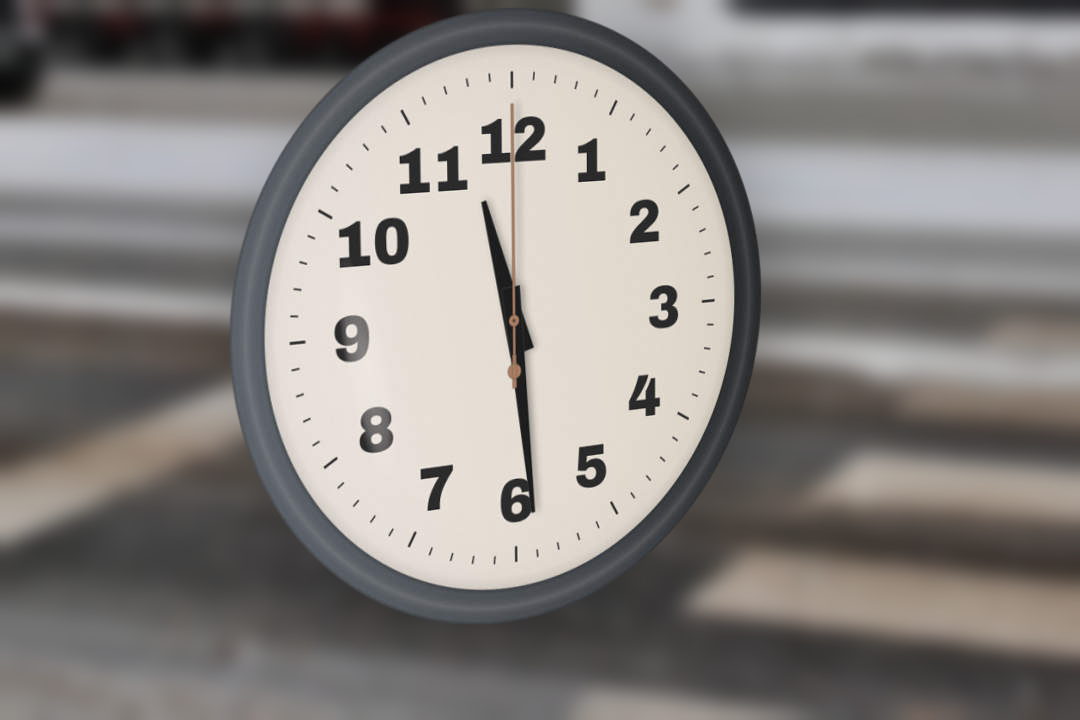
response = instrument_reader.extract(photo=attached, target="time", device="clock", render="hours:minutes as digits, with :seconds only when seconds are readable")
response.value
11:29:00
